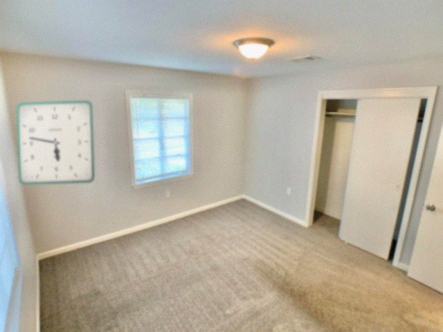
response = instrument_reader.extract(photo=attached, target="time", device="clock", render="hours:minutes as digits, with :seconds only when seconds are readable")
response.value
5:47
